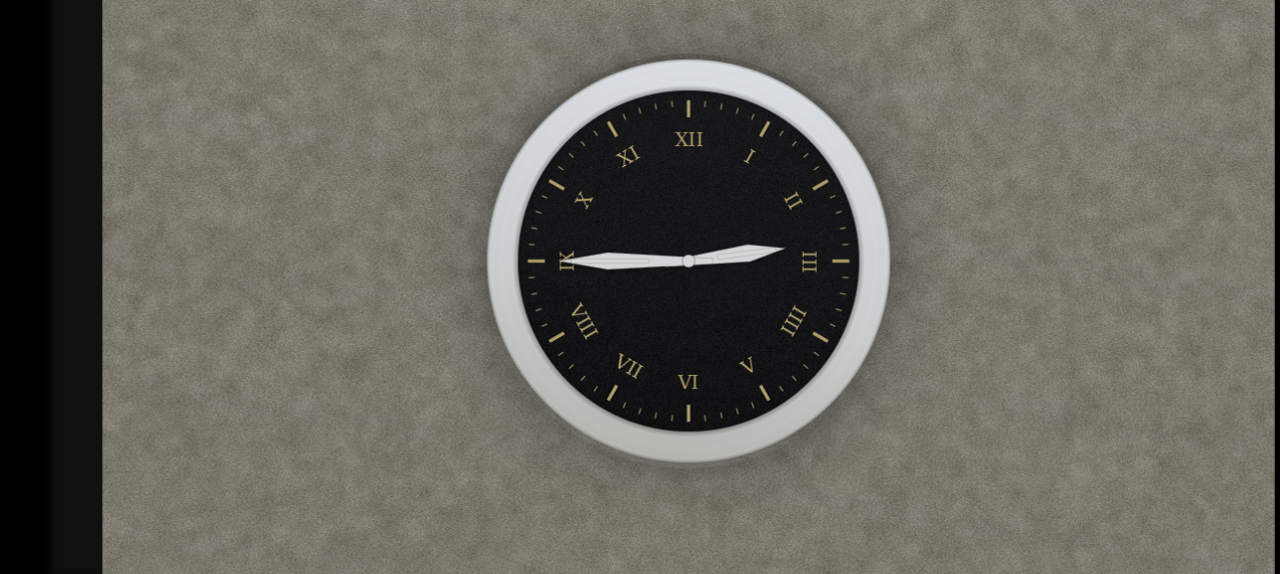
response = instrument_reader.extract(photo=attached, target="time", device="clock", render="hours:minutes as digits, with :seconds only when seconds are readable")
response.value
2:45
